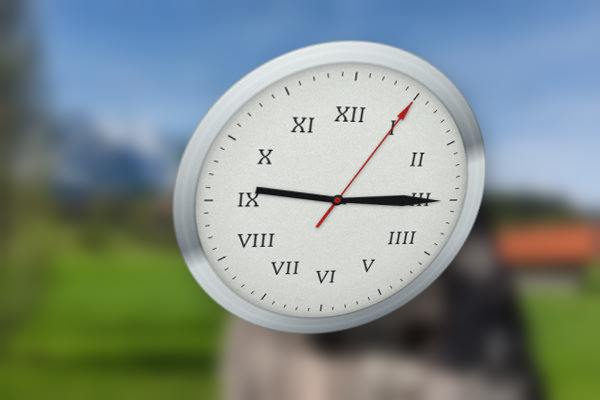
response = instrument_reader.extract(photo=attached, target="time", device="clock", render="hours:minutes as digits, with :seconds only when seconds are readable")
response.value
9:15:05
